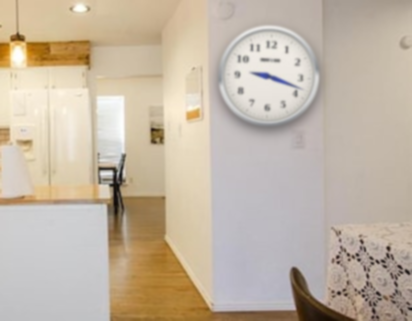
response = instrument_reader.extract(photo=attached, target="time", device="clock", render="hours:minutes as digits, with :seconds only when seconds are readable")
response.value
9:18
